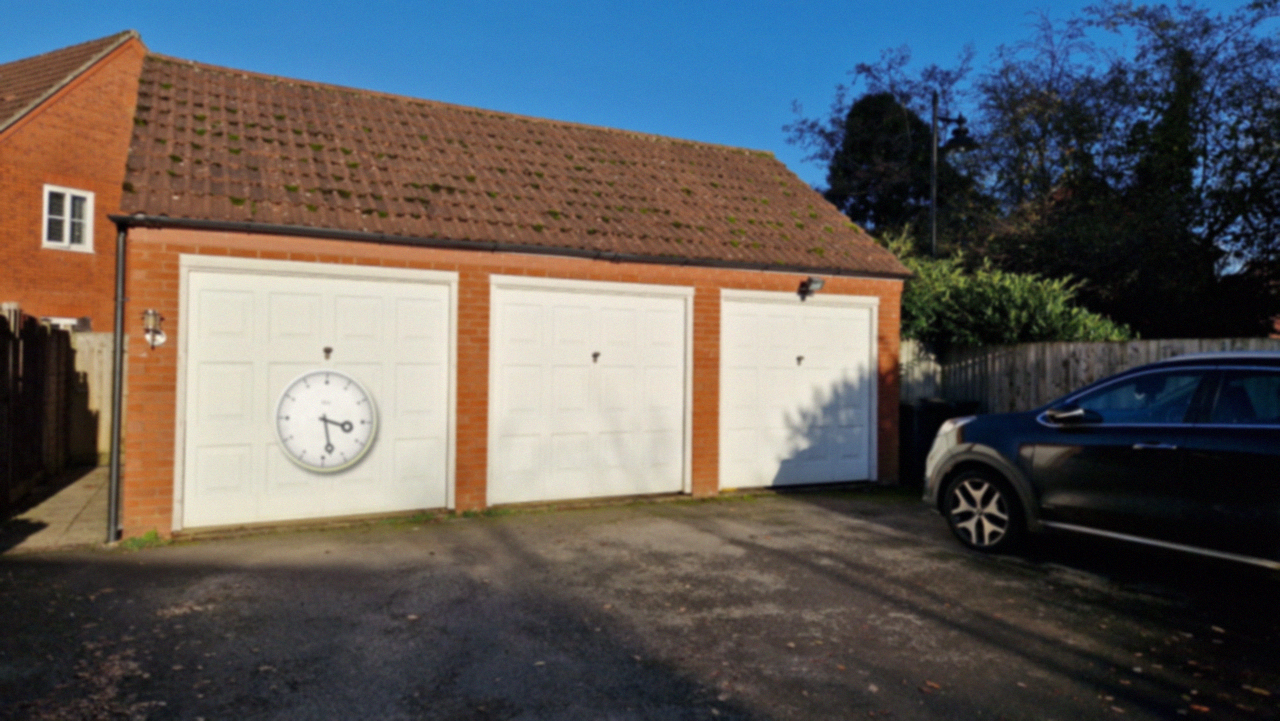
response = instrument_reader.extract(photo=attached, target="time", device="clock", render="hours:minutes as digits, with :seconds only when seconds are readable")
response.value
3:28
